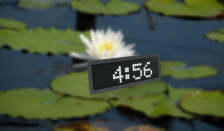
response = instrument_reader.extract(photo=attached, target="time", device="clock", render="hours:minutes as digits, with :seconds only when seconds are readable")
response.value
4:56
